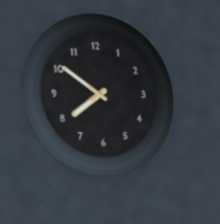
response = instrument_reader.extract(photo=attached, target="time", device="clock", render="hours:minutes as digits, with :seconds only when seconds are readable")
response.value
7:51
